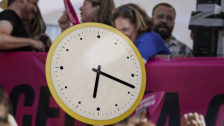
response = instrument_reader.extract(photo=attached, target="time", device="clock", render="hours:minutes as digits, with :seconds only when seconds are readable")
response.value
6:18
